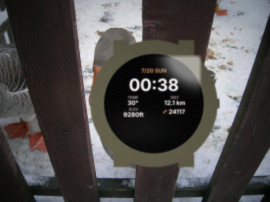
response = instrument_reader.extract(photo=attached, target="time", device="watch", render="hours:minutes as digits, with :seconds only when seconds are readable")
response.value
0:38
